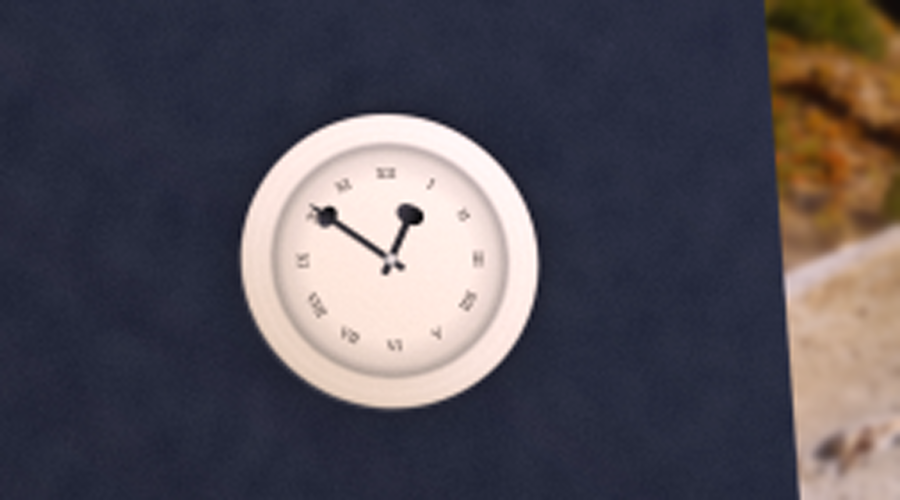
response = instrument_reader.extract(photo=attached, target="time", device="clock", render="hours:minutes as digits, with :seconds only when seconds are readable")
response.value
12:51
